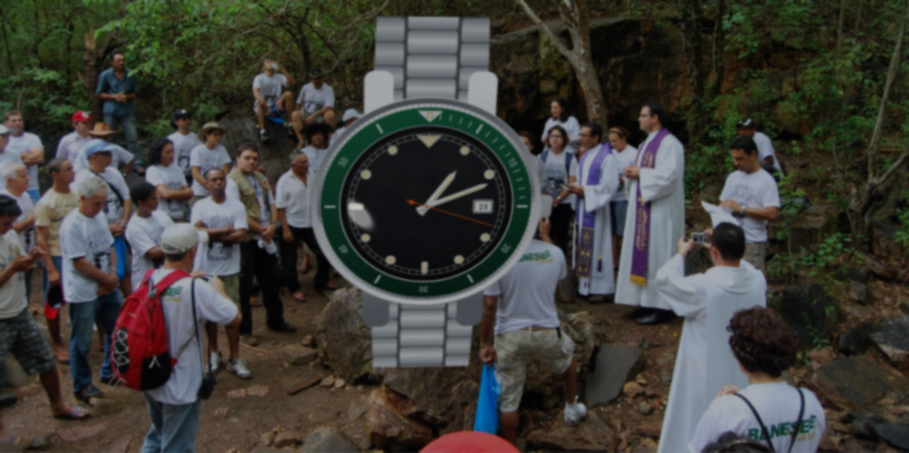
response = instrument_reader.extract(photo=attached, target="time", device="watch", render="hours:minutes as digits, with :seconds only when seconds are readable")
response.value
1:11:18
